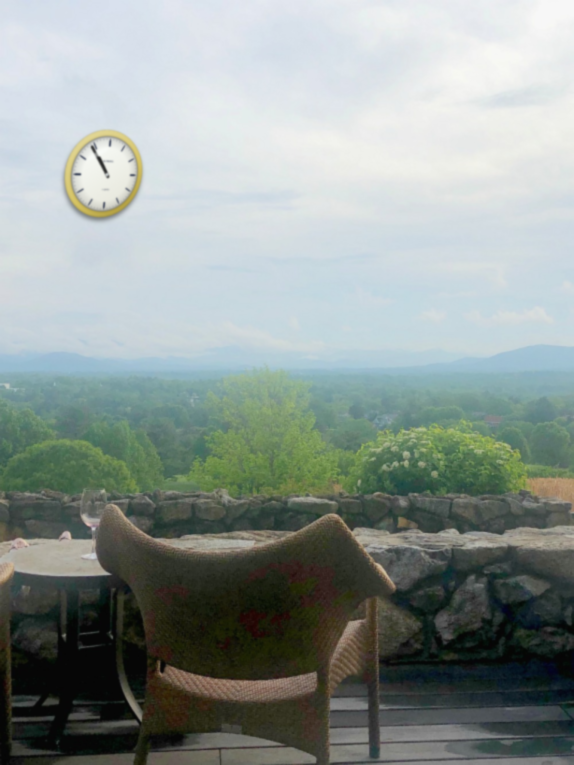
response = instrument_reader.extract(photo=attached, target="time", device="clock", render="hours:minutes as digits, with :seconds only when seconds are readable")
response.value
10:54
